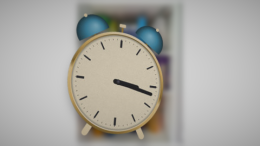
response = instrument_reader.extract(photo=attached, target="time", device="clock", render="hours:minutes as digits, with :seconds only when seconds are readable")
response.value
3:17
